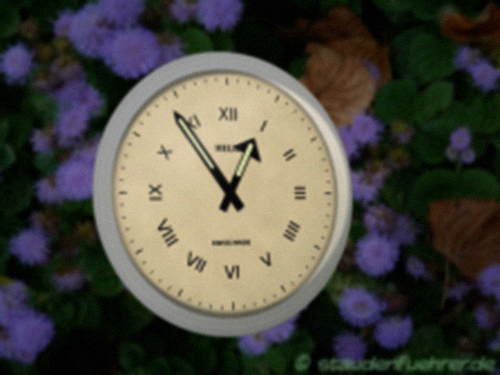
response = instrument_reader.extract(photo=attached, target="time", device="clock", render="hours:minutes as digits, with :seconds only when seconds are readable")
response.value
12:54
